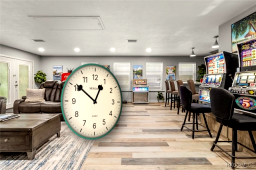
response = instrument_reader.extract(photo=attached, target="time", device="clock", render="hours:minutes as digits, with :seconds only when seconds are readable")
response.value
12:51
